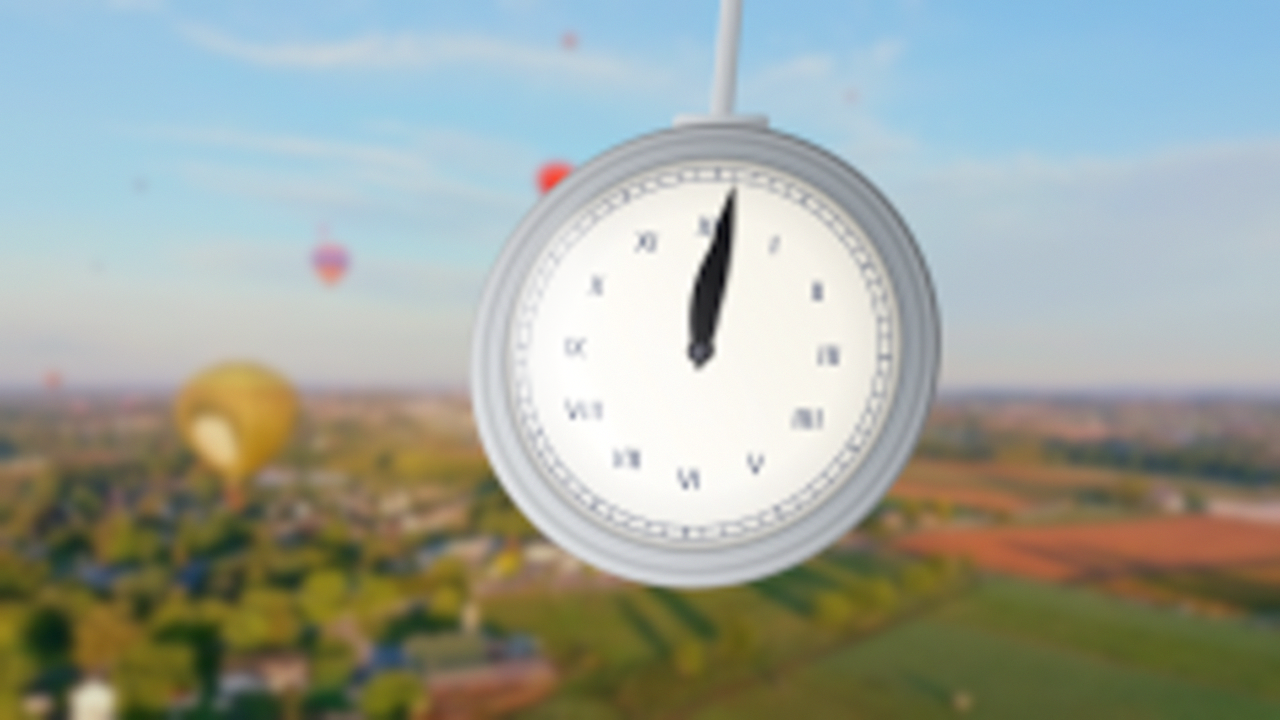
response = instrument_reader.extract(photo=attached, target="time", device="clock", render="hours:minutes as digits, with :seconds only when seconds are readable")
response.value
12:01
